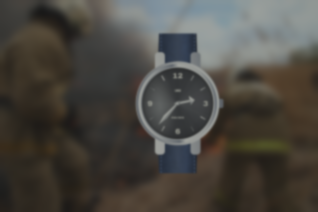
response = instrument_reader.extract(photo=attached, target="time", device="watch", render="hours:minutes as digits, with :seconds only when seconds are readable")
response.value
2:37
